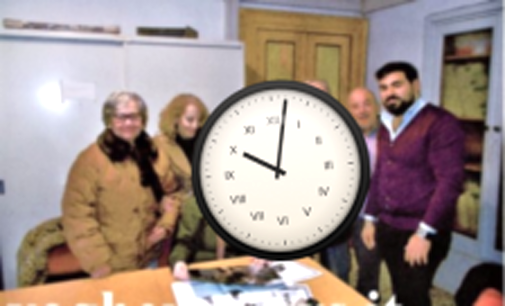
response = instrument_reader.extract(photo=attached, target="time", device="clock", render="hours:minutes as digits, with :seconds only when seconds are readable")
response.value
10:02
